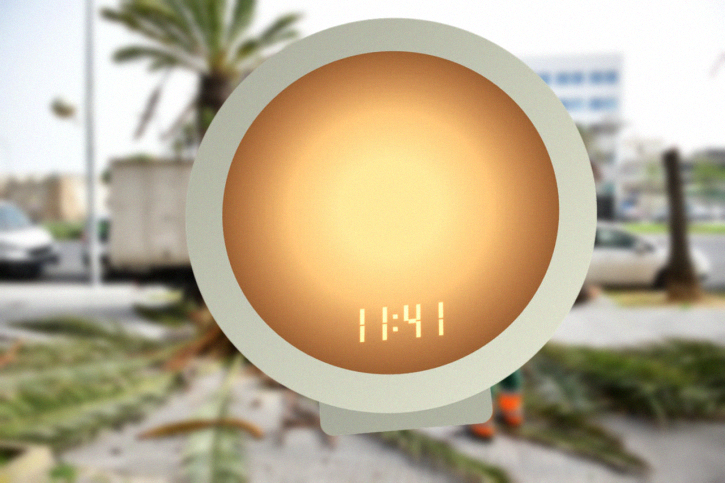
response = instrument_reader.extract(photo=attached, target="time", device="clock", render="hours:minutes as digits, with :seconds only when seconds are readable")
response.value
11:41
